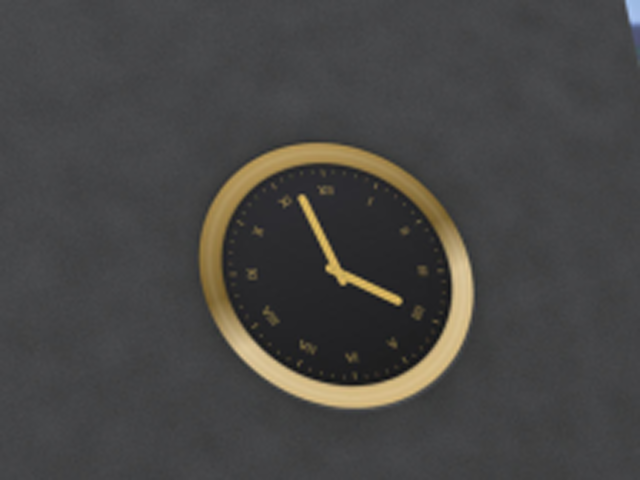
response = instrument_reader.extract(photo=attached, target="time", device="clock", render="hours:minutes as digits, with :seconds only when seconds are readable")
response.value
3:57
